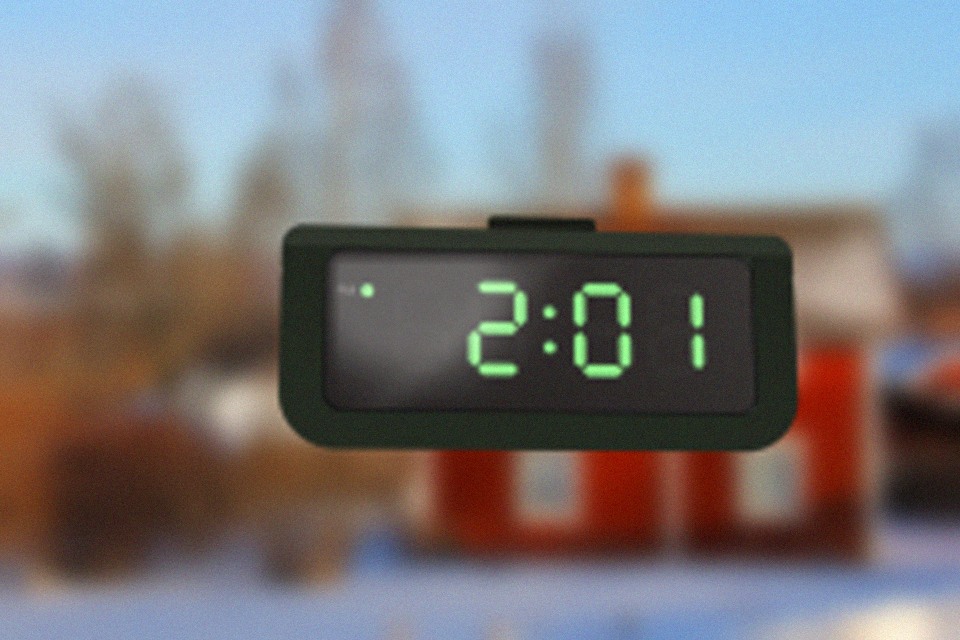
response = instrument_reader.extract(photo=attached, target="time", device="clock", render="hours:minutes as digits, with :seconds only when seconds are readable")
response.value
2:01
